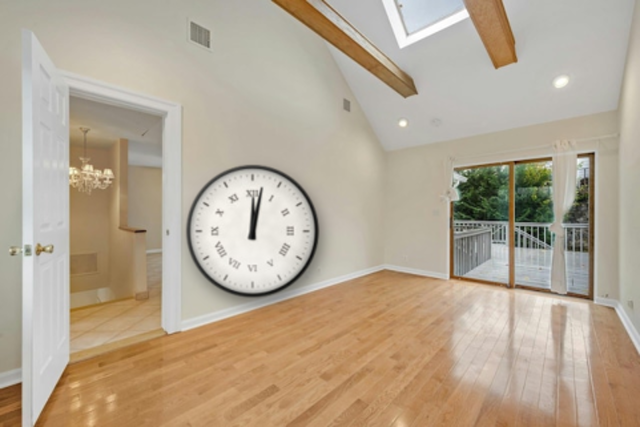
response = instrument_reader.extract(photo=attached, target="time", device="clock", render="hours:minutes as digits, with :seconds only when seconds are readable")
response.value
12:02
